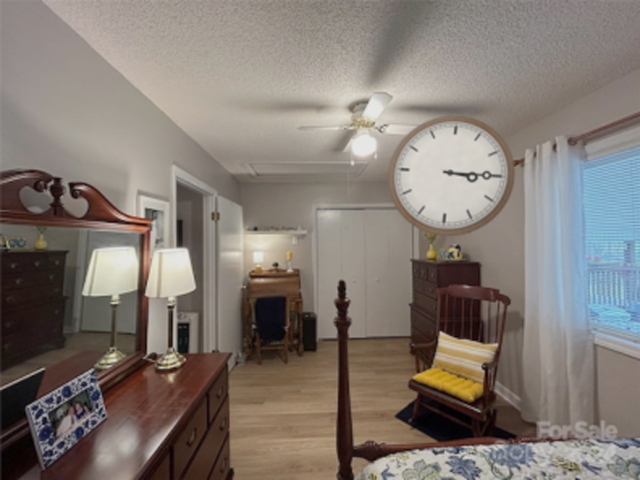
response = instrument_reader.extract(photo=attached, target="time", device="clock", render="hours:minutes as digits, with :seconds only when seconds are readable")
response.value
3:15
